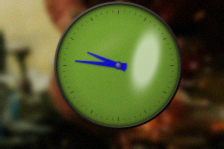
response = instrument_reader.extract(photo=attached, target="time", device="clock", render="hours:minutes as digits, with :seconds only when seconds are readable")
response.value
9:46
